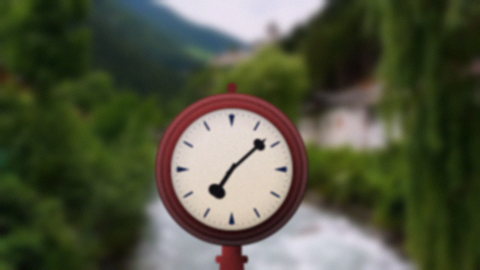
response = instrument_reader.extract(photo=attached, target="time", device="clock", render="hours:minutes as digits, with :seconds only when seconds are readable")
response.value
7:08
